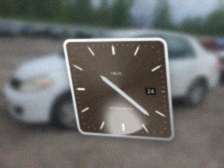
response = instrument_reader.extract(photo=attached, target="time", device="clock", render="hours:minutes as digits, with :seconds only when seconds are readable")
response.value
10:22
